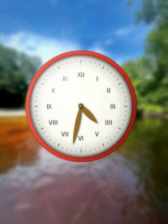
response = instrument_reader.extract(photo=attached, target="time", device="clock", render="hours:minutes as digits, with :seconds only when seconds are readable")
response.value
4:32
